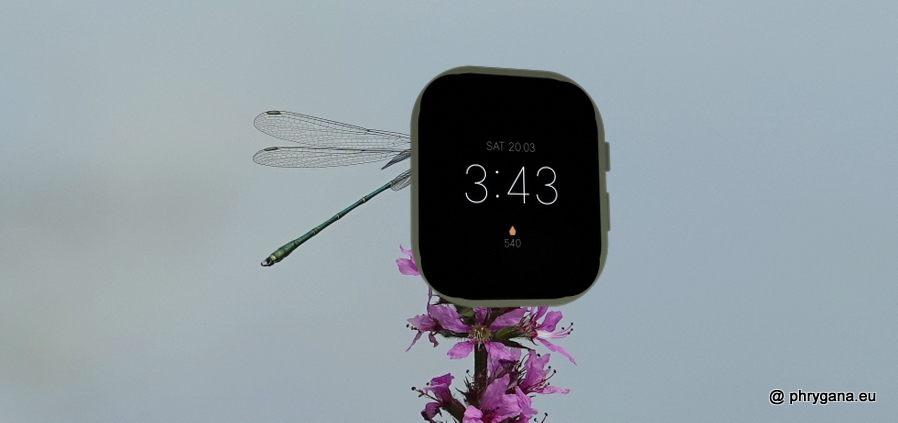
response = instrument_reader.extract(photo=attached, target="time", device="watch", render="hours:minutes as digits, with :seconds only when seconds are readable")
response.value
3:43
